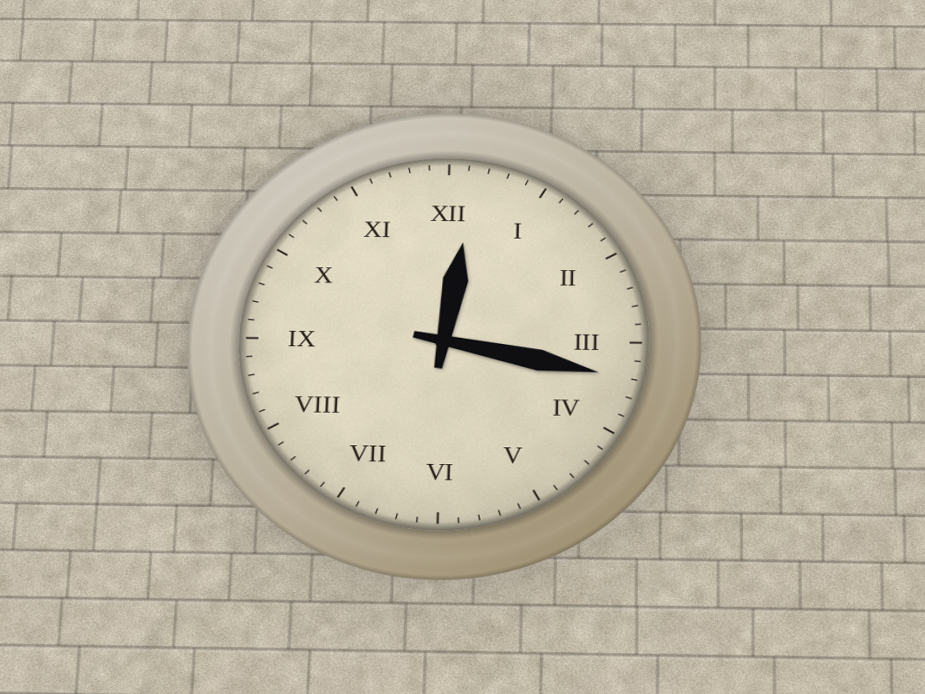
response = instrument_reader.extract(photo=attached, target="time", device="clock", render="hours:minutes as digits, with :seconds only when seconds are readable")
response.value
12:17
